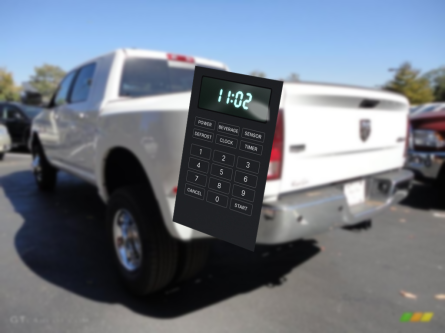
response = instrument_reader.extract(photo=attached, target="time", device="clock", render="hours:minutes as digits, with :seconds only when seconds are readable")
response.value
11:02
